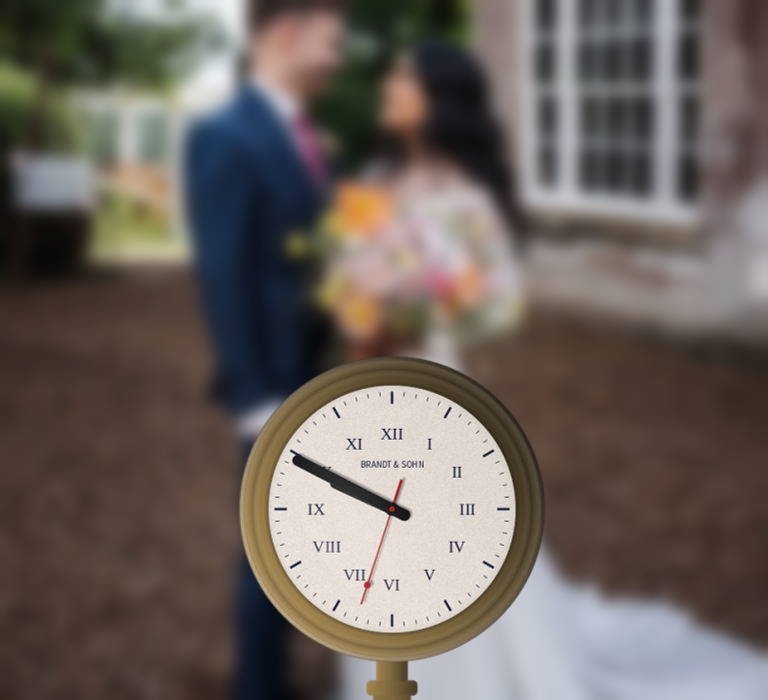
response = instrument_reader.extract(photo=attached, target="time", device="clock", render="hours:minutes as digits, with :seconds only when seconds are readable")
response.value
9:49:33
